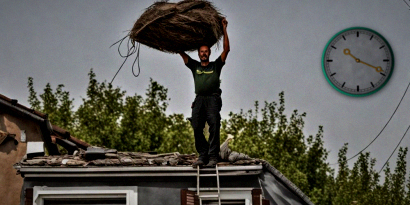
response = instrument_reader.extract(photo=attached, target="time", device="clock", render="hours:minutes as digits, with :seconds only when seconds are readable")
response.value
10:19
